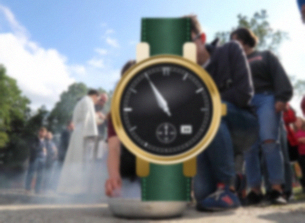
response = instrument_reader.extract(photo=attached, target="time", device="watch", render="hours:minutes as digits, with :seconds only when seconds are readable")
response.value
10:55
